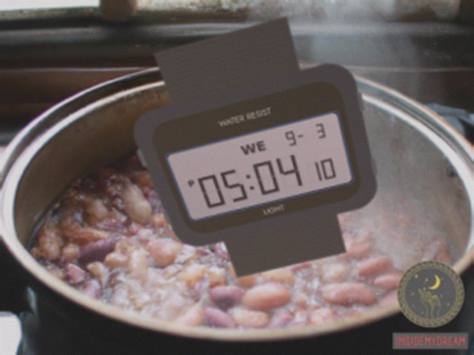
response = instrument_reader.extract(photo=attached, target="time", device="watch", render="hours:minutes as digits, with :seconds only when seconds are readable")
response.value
5:04:10
